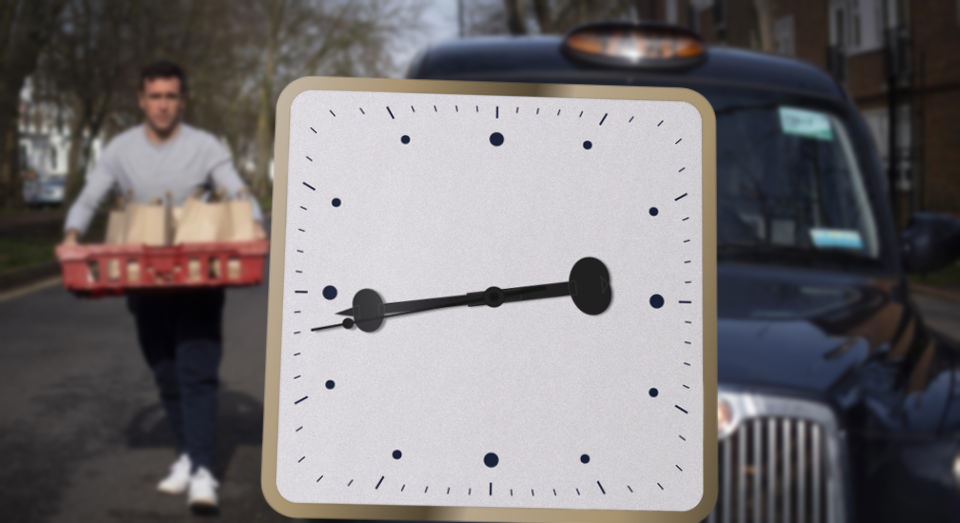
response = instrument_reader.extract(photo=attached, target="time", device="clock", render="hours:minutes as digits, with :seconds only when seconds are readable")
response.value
2:43:43
